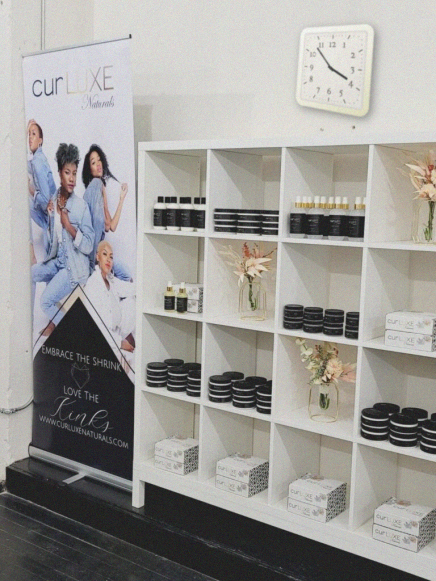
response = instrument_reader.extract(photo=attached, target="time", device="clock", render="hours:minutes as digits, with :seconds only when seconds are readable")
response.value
3:53
